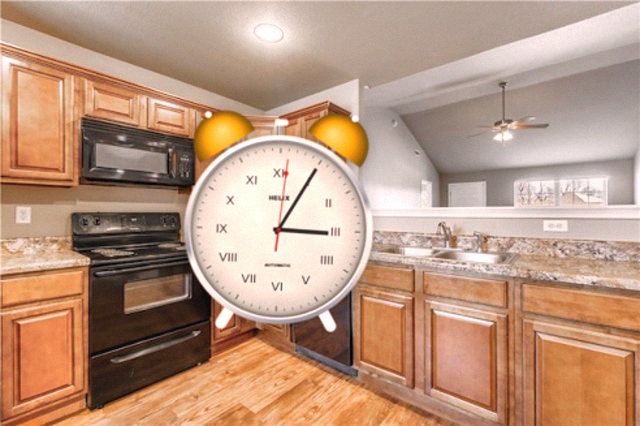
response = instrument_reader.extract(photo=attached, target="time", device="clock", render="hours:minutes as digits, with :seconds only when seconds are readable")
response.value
3:05:01
